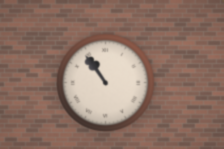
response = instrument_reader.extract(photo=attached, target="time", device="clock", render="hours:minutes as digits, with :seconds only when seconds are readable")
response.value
10:54
